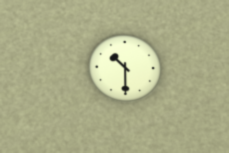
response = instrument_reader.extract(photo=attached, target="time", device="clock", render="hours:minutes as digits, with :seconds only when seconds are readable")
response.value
10:30
